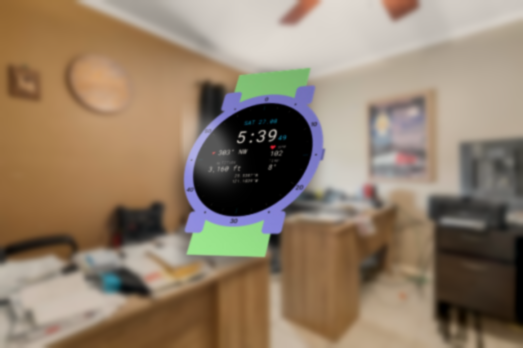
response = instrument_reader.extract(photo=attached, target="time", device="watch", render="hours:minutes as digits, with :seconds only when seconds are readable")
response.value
5:39
